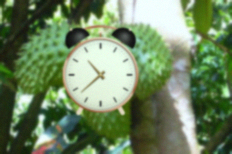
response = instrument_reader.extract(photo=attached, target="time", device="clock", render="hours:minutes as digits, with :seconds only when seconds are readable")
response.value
10:38
